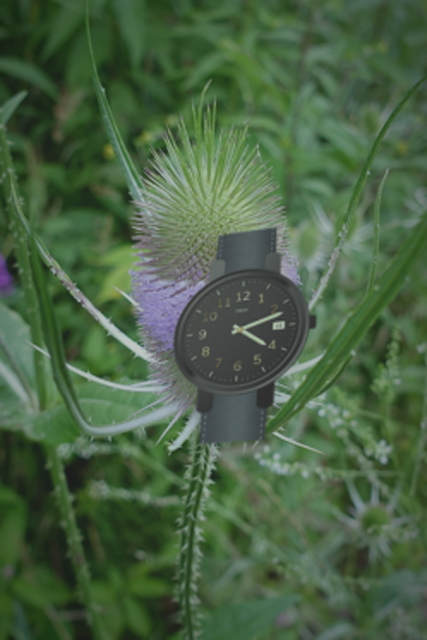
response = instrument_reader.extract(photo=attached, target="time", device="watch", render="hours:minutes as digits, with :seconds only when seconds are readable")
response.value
4:12
